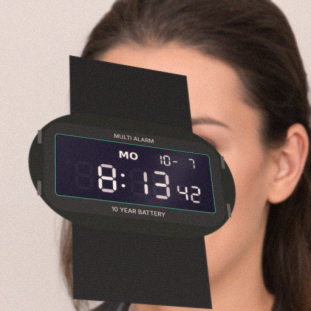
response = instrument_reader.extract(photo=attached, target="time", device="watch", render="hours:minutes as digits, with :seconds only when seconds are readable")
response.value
8:13:42
